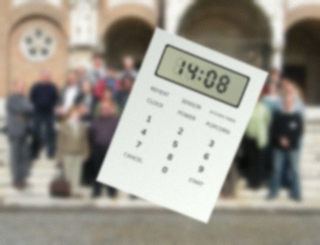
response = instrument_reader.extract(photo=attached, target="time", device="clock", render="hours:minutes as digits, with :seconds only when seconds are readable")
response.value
14:08
